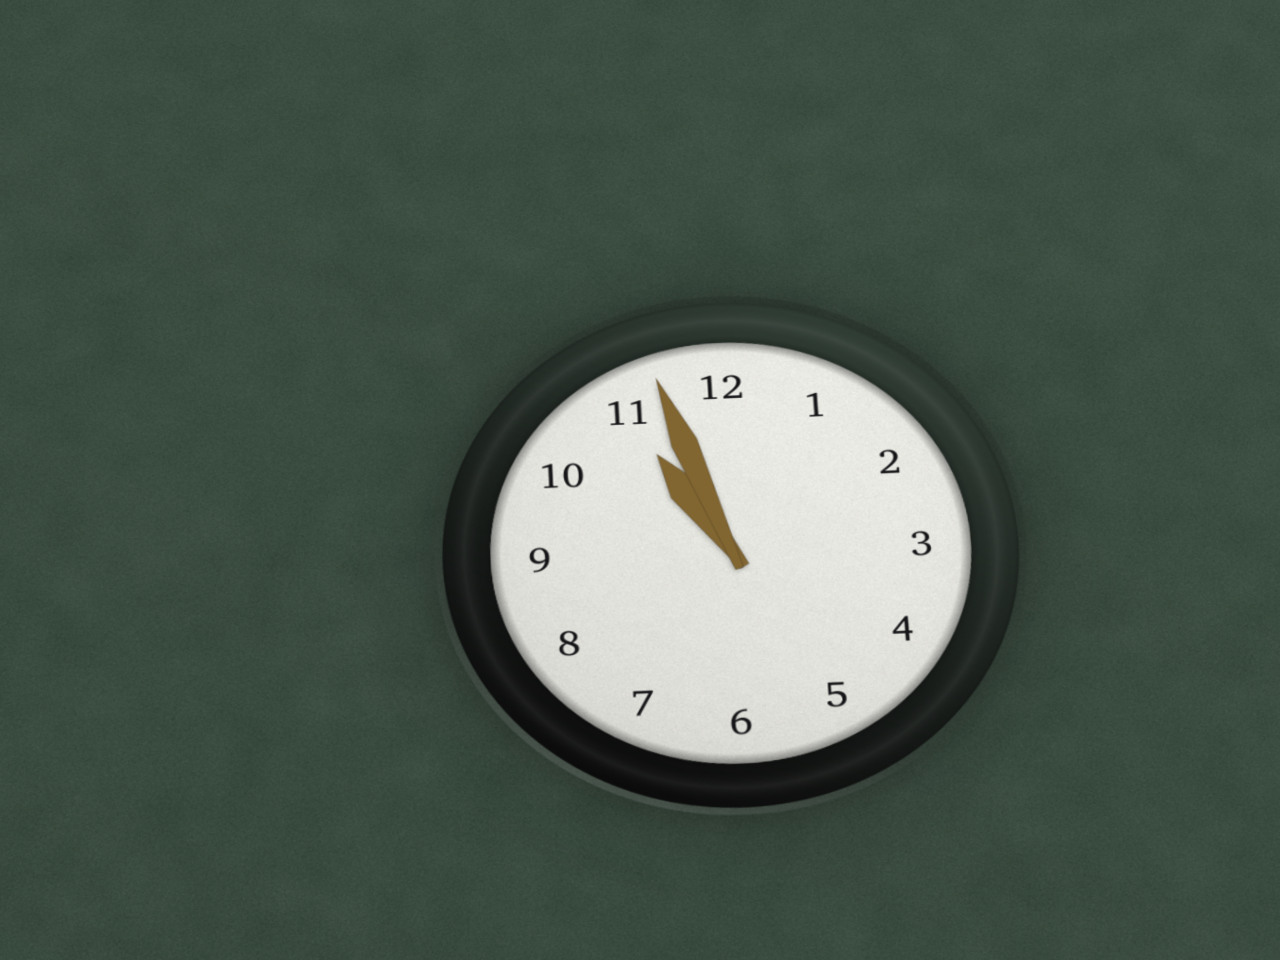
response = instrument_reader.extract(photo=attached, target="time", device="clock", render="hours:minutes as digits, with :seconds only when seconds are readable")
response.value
10:57
